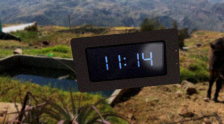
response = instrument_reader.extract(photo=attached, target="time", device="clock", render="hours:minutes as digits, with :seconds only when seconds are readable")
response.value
11:14
